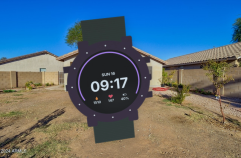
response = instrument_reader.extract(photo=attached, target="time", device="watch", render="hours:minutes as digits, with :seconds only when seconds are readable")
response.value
9:17
